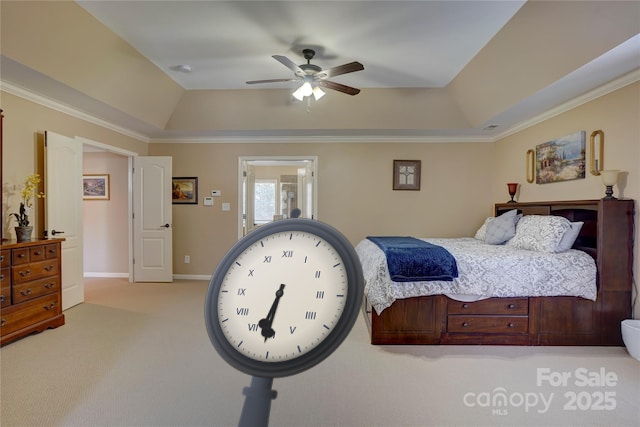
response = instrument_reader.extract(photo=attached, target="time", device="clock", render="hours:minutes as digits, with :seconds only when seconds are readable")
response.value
6:31
